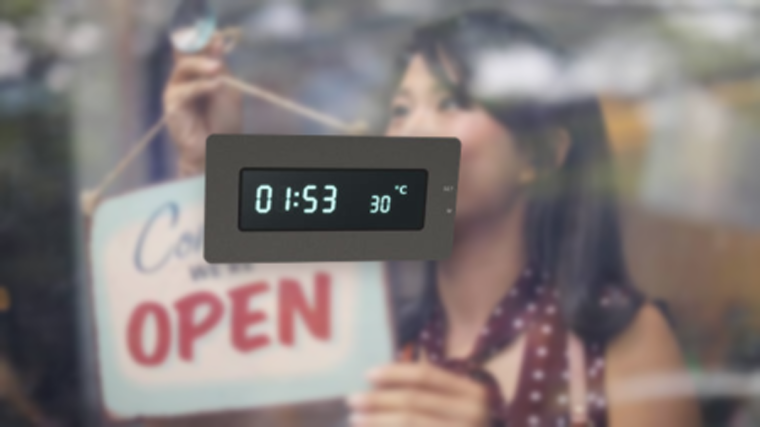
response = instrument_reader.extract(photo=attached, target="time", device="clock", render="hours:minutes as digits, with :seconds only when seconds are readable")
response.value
1:53
